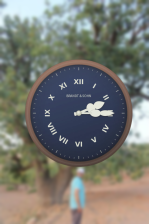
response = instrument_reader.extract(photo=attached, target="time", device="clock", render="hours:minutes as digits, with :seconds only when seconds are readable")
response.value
2:15
